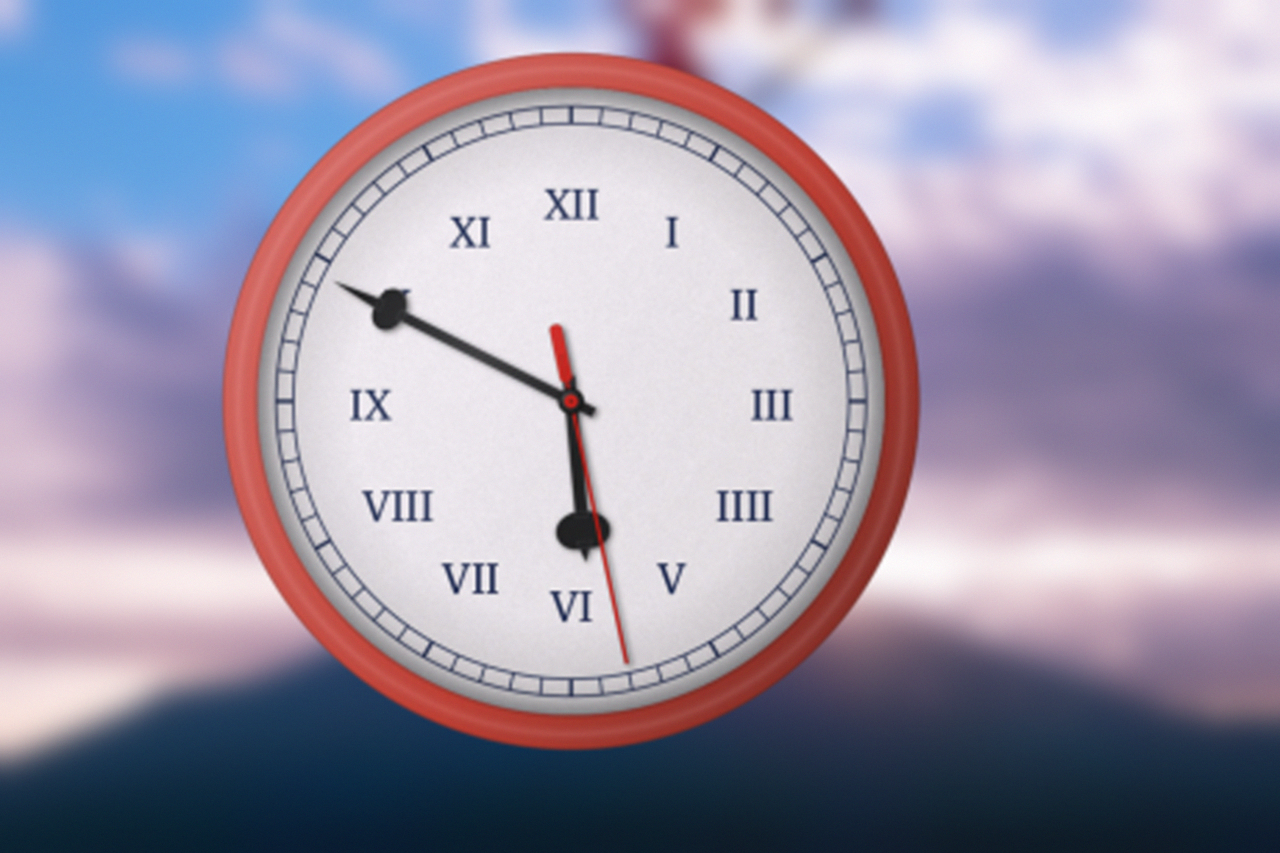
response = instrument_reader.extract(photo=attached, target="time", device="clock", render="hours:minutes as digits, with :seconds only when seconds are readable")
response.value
5:49:28
